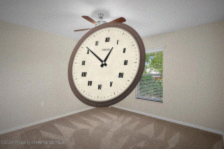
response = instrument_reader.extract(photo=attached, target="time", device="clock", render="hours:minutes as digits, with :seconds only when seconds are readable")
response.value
12:51
